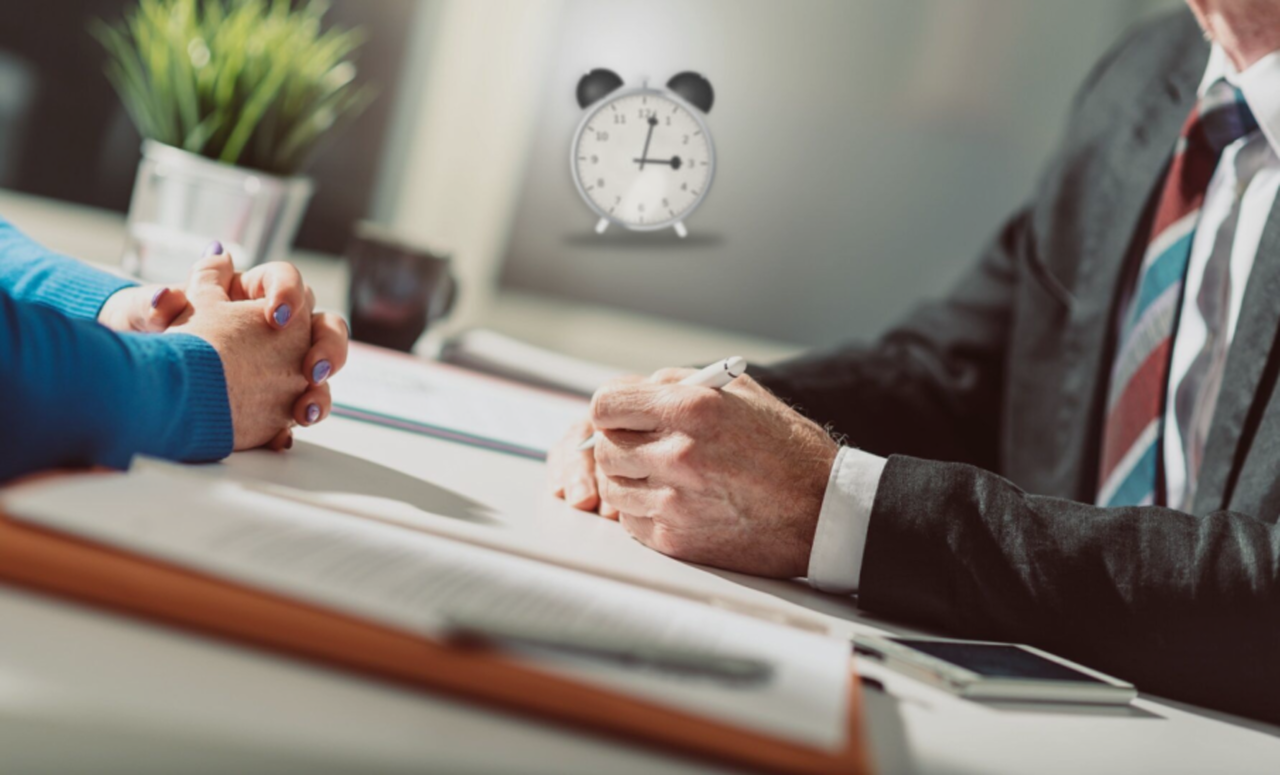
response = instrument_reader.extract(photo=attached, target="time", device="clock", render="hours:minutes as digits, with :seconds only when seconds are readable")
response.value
3:02
